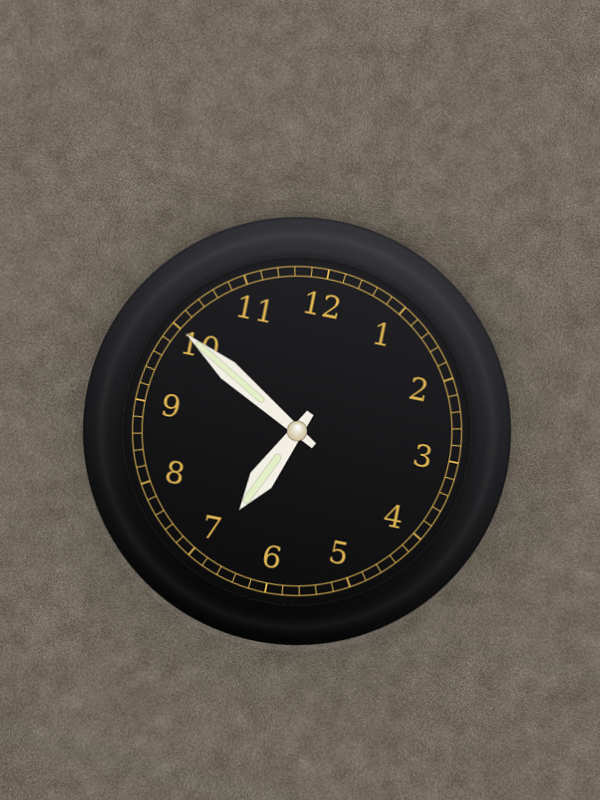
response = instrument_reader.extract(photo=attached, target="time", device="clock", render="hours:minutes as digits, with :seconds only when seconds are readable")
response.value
6:50
